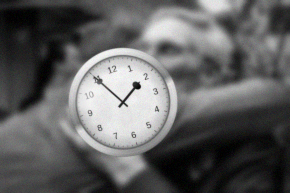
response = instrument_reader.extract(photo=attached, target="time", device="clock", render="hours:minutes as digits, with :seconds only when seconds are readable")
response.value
1:55
